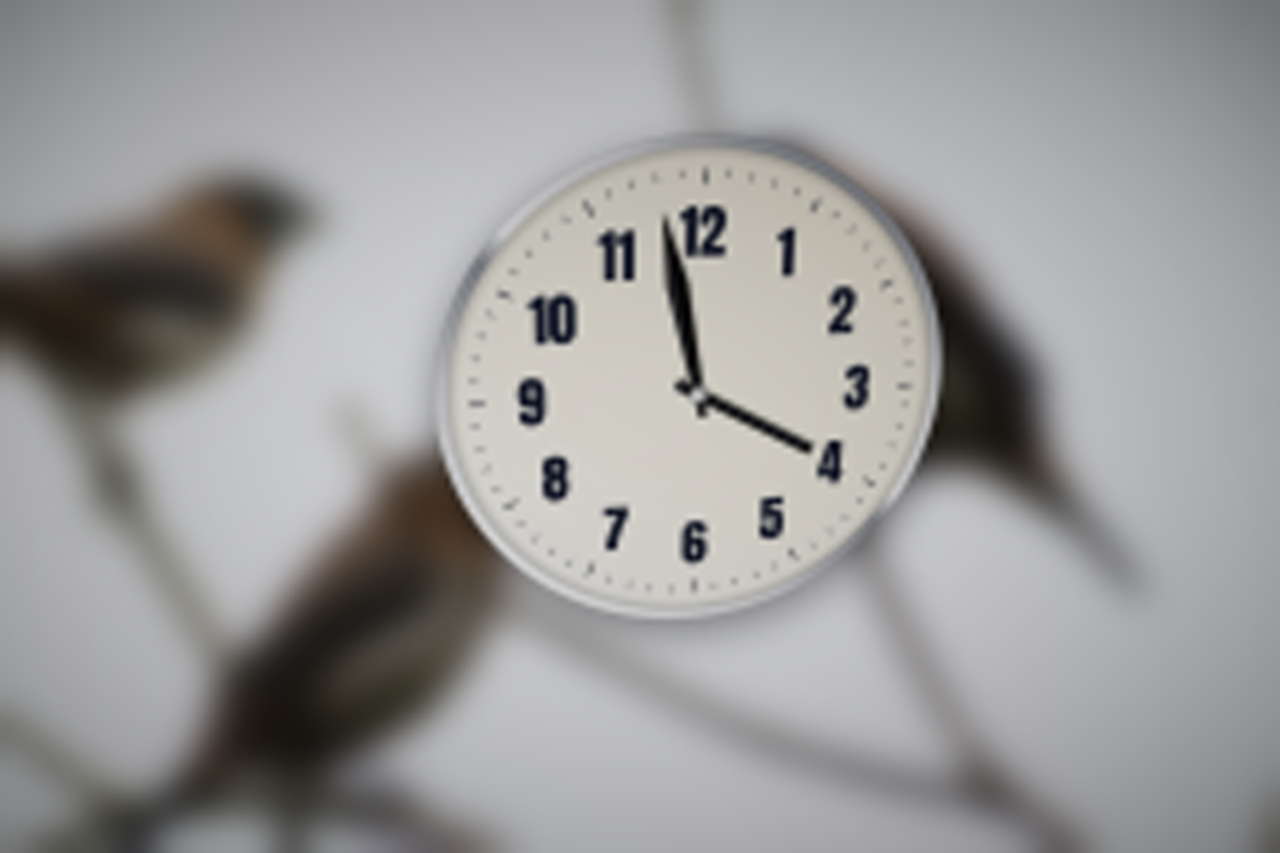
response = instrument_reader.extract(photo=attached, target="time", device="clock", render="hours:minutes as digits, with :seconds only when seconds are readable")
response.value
3:58
